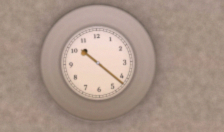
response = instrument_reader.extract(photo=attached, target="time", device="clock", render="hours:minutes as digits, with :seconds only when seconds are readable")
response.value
10:22
